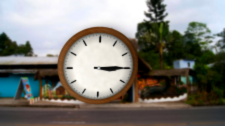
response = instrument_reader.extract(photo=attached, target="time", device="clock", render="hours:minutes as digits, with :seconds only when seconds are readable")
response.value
3:15
